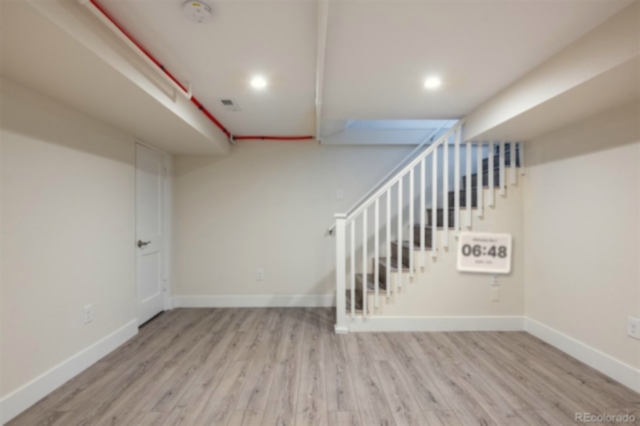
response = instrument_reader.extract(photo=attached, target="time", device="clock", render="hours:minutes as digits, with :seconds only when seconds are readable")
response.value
6:48
